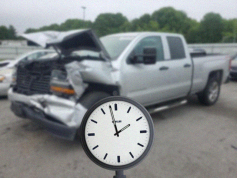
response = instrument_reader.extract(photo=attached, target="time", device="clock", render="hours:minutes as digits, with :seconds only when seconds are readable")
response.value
1:58
